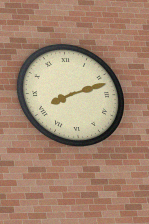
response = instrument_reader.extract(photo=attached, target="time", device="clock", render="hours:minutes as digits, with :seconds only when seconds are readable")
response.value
8:12
